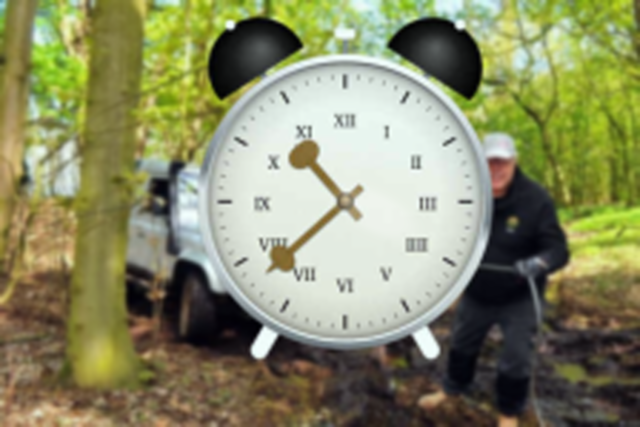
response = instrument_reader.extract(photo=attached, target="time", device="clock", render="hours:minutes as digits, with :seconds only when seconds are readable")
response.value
10:38
